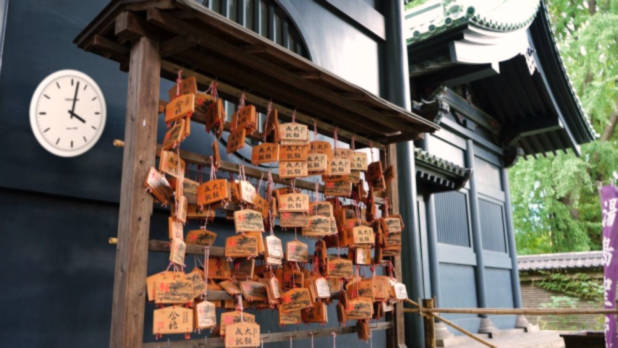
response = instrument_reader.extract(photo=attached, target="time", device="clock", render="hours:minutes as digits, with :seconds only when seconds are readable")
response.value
4:02
